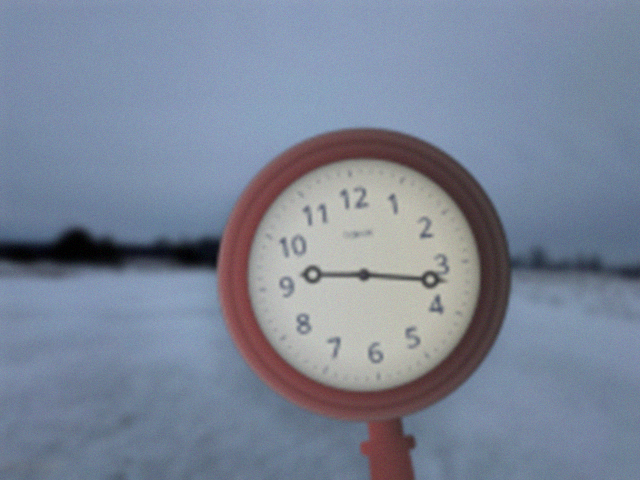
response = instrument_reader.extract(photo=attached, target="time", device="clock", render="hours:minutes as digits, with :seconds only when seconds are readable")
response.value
9:17
